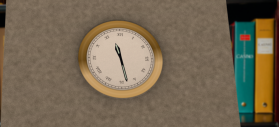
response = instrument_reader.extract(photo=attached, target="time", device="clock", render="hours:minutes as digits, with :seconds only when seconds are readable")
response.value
11:28
